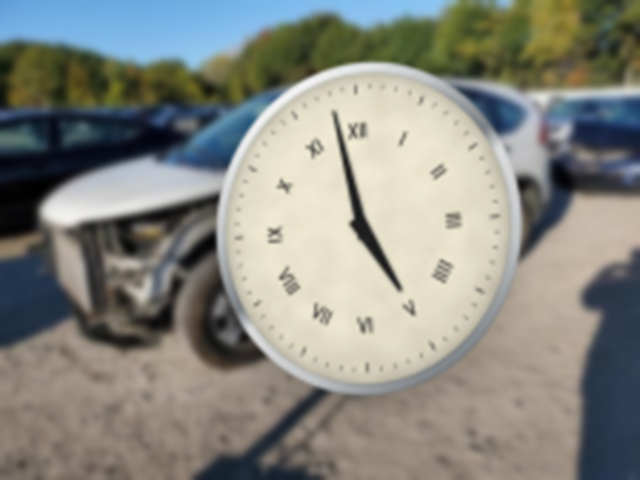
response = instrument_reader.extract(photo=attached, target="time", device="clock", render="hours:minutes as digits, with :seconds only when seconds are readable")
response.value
4:58
